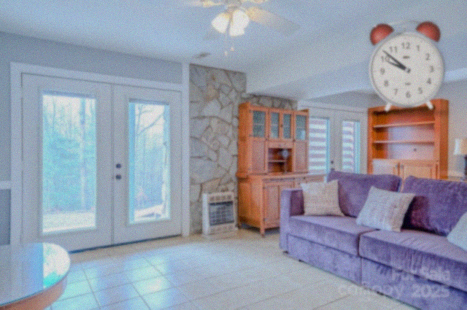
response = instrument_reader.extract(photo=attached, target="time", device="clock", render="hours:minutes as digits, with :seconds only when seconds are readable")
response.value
9:52
